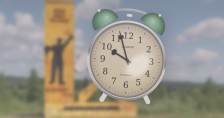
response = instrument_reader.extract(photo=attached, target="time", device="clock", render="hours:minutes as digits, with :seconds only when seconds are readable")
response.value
9:57
